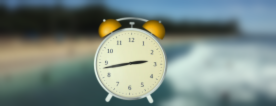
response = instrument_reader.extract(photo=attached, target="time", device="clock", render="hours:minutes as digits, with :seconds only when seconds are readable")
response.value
2:43
